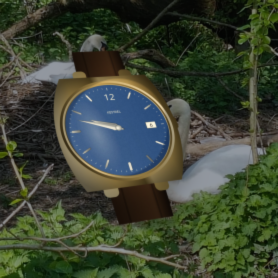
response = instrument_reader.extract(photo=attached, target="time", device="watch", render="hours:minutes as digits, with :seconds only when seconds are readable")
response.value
9:48
